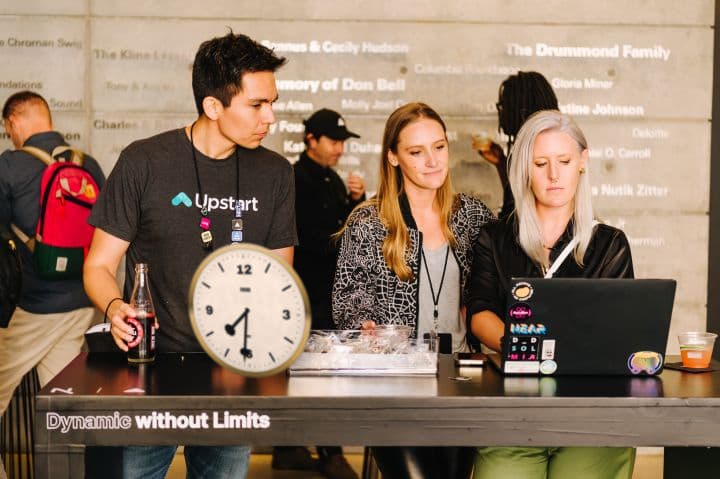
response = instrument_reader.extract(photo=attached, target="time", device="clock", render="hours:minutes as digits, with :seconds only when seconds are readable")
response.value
7:31
